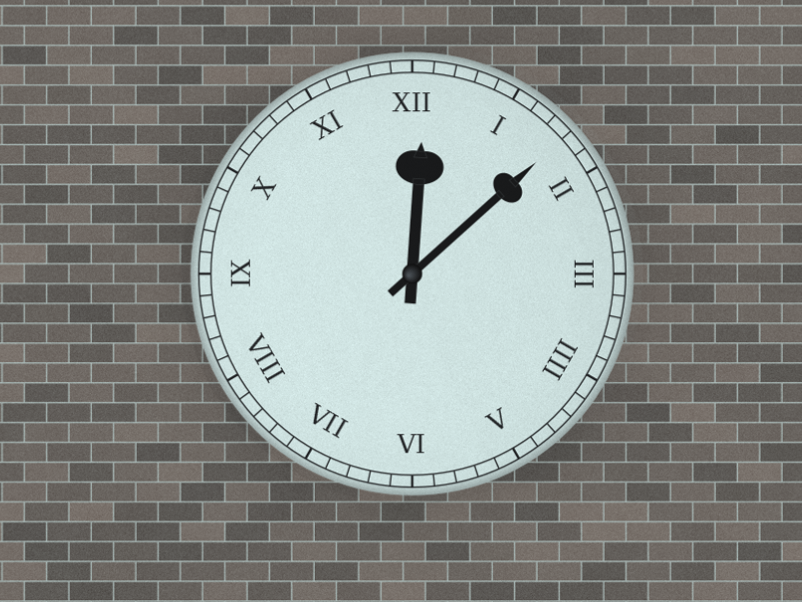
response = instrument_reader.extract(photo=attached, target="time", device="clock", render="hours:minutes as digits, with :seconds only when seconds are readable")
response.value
12:08
